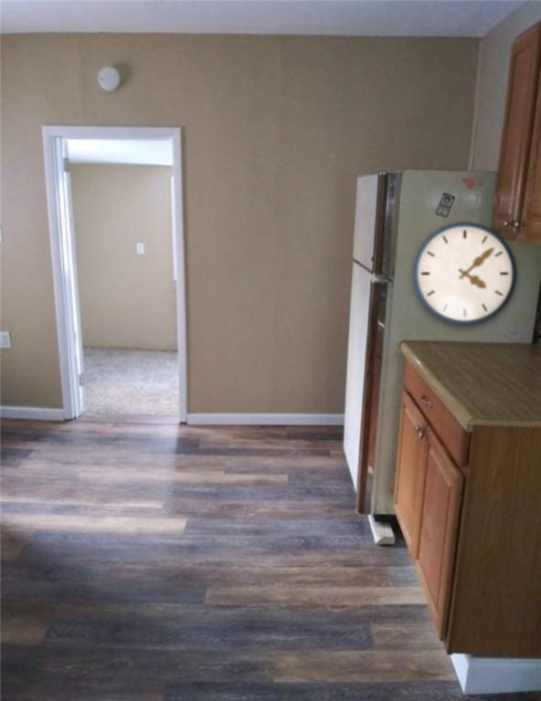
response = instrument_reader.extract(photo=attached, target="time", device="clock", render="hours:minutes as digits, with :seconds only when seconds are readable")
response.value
4:08
